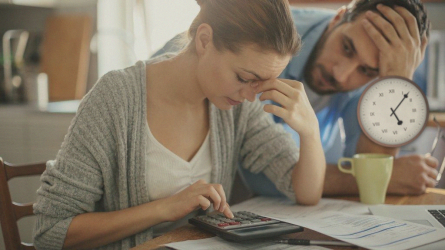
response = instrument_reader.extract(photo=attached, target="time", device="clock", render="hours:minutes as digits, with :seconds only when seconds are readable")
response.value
5:07
